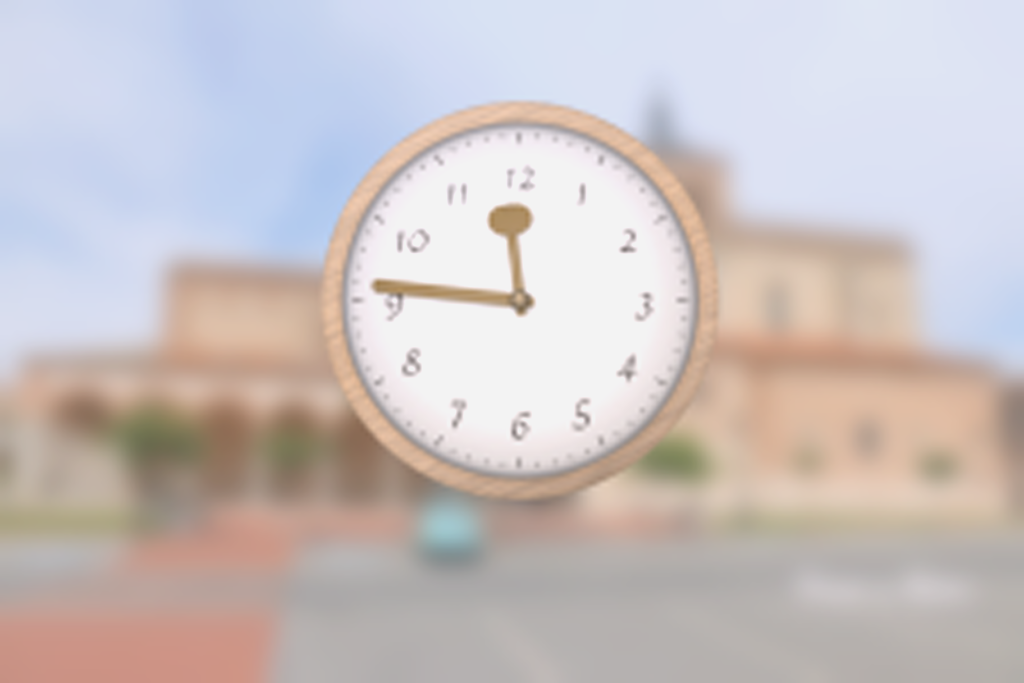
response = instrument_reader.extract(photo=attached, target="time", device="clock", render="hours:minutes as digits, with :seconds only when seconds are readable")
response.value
11:46
